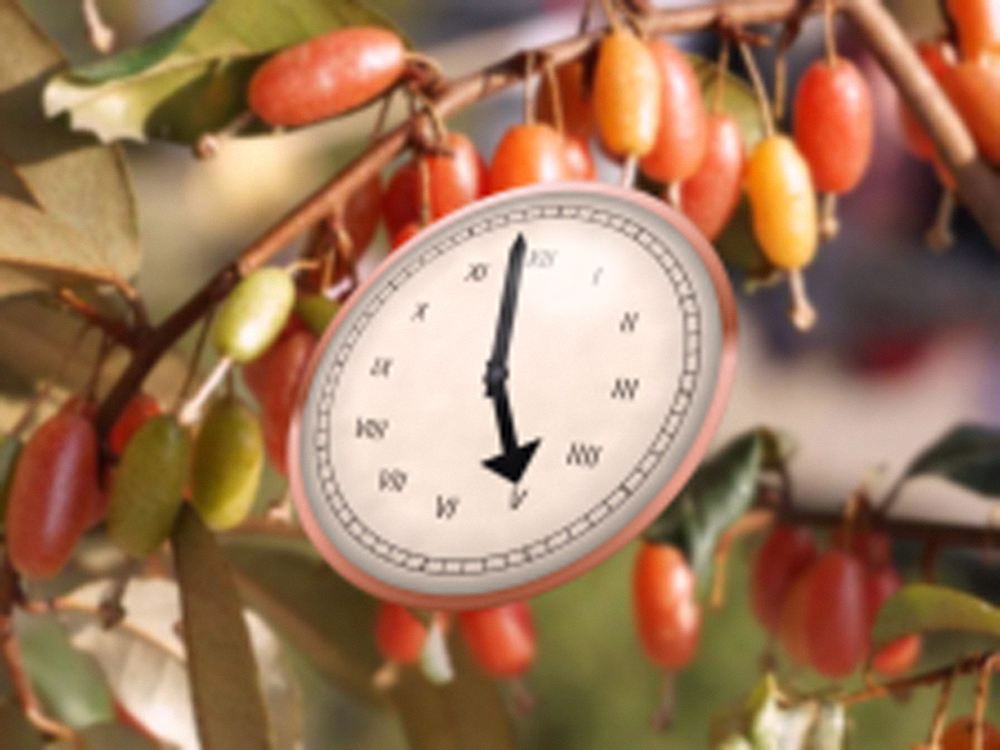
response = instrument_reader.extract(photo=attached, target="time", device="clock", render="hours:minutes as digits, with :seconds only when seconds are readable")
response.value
4:58
